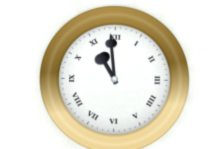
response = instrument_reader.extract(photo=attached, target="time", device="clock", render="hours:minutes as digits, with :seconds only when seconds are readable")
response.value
10:59
